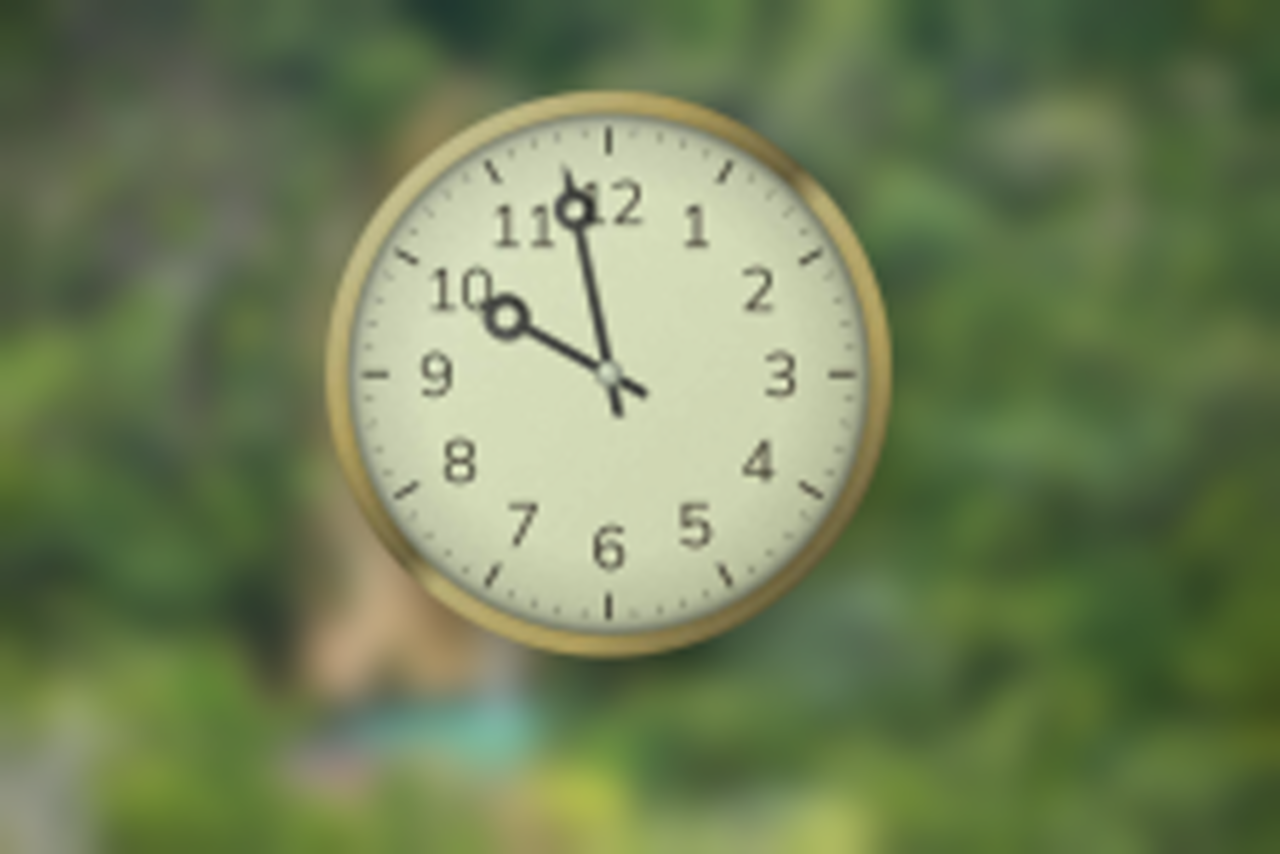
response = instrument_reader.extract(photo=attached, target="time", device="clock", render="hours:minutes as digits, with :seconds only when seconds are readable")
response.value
9:58
